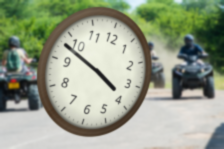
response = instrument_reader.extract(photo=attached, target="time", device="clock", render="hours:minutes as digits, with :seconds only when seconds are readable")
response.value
3:48
